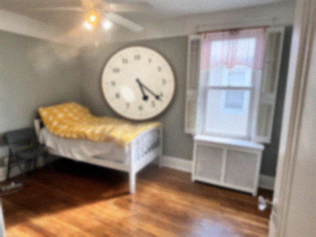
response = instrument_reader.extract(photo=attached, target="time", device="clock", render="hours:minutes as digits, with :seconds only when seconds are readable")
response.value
5:22
